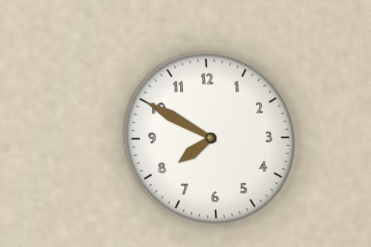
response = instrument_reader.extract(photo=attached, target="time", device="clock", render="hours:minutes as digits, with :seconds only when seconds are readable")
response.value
7:50
